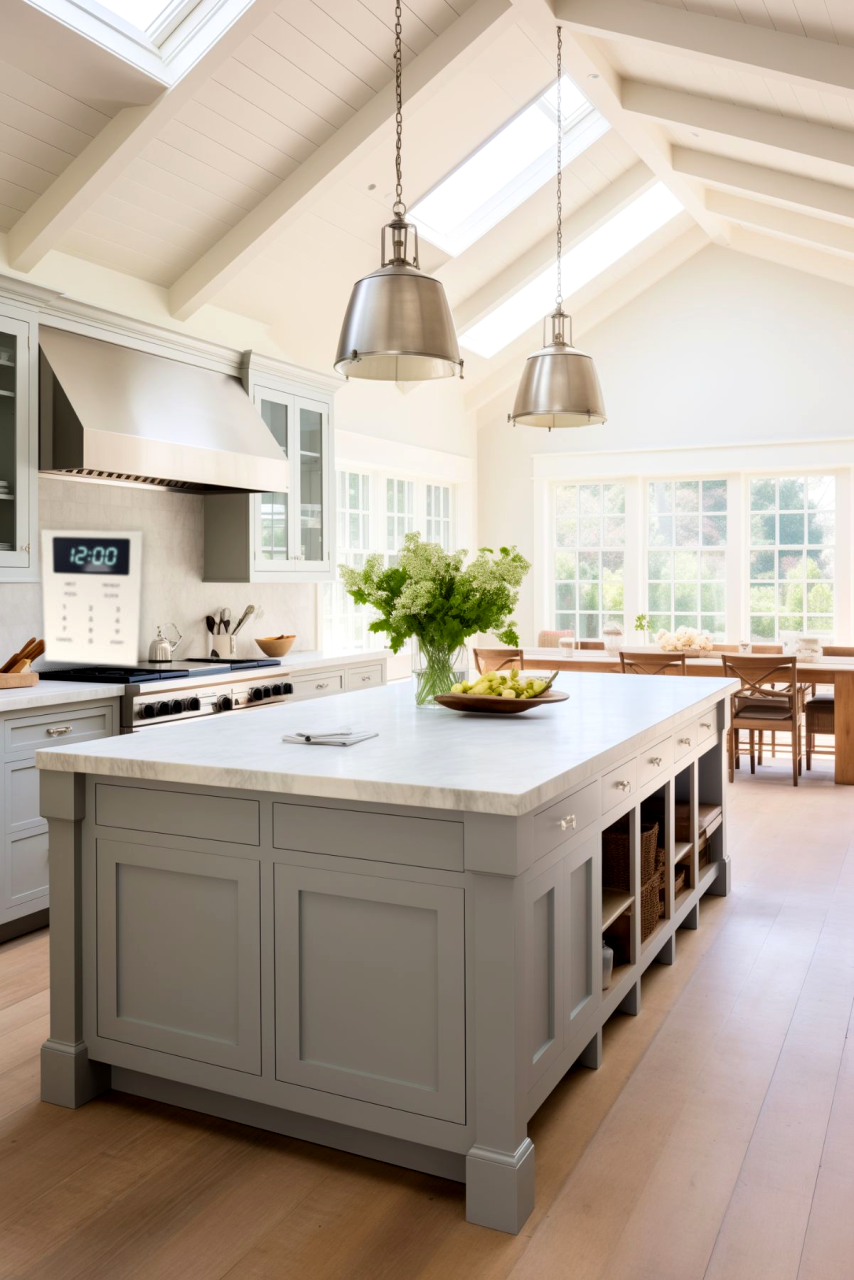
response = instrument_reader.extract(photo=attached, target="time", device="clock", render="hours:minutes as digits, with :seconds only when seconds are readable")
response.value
12:00
